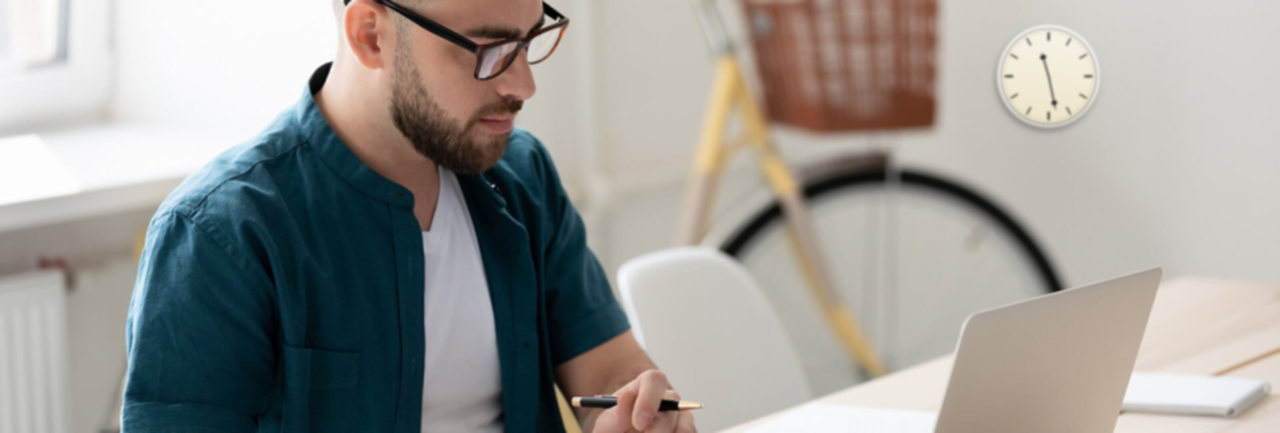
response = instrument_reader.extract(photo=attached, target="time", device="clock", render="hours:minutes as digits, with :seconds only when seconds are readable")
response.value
11:28
